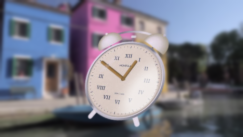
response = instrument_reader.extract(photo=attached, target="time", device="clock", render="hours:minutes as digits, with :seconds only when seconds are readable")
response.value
12:50
